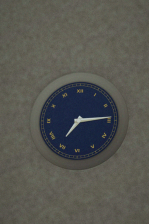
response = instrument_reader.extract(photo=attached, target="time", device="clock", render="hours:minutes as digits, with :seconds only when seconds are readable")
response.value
7:14
